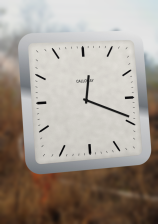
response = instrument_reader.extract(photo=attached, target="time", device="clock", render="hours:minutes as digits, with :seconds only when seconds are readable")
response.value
12:19
